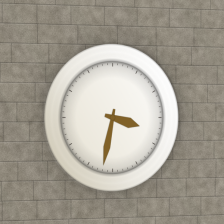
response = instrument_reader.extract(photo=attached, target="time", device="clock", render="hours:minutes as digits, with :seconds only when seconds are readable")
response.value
3:32
